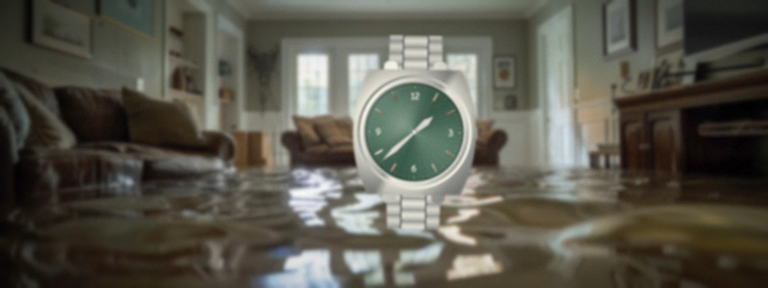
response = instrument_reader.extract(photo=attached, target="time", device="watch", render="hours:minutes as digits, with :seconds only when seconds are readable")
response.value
1:38
